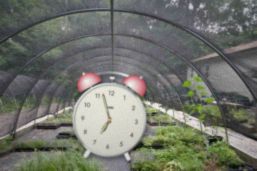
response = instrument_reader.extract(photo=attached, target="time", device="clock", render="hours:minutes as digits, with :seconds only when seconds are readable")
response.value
6:57
